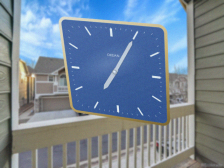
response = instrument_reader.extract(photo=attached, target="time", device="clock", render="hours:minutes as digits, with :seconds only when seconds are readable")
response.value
7:05
